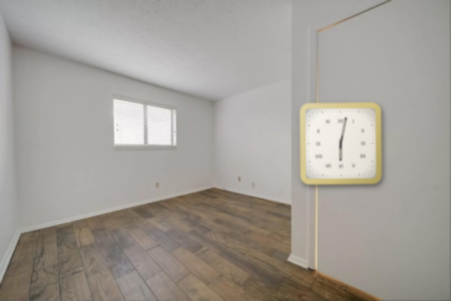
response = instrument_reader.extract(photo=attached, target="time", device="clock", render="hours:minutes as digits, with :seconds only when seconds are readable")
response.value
6:02
